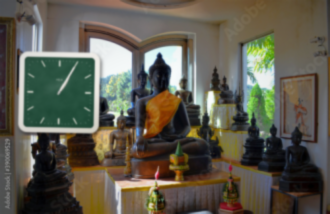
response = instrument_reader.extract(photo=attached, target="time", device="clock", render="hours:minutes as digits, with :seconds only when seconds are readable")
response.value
1:05
